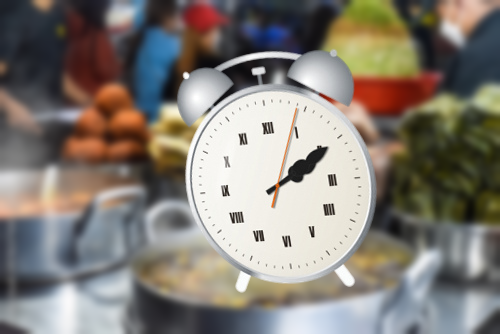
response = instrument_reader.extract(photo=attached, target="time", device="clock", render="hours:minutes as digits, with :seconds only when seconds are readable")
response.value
2:10:04
